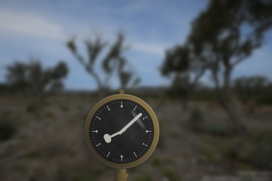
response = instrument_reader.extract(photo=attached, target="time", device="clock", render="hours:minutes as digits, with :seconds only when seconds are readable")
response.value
8:08
